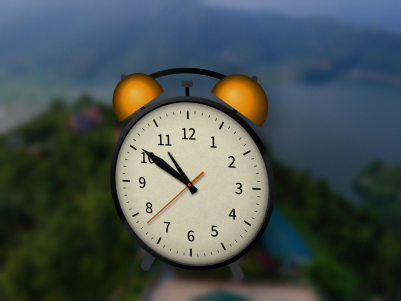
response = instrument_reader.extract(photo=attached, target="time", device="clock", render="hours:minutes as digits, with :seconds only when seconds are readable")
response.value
10:50:38
